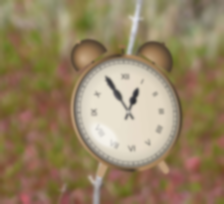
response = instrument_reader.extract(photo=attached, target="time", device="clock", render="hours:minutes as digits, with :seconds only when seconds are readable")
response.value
12:55
